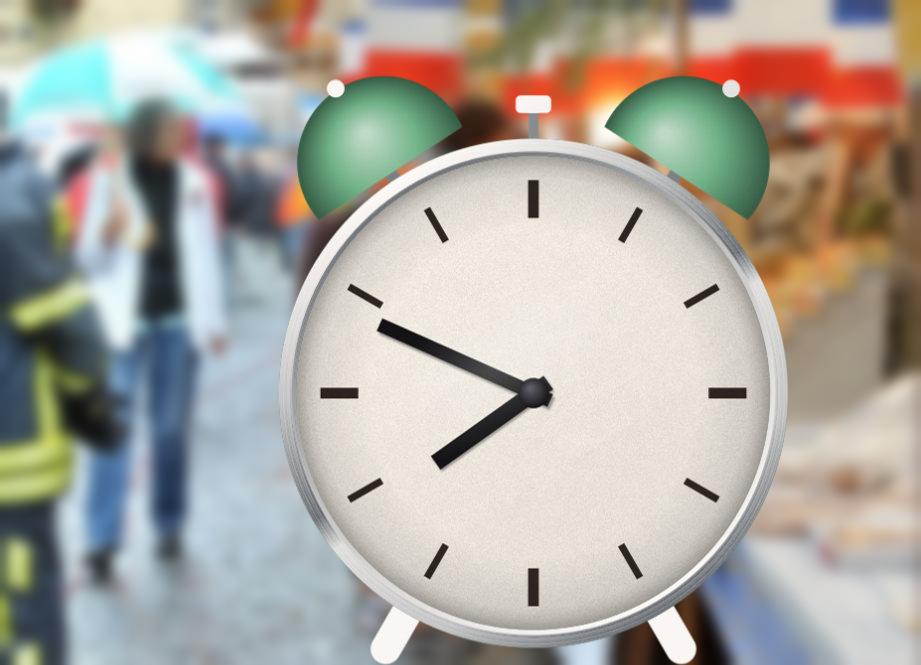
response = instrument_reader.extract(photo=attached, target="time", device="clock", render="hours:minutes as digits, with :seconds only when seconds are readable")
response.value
7:49
